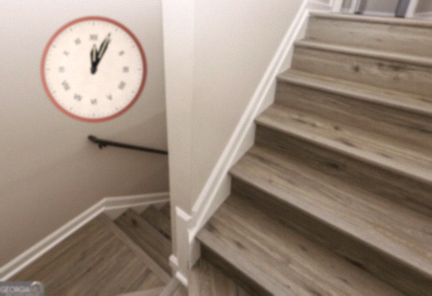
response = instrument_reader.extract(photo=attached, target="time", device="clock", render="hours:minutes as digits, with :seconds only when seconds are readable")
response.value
12:04
